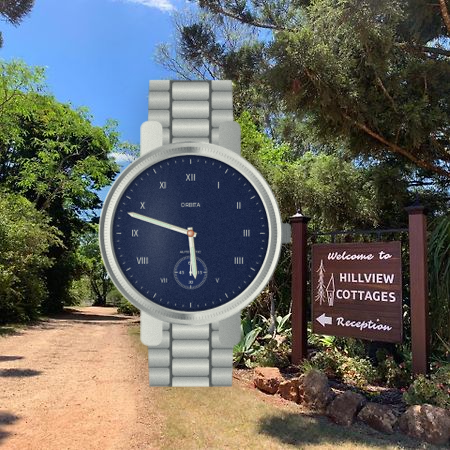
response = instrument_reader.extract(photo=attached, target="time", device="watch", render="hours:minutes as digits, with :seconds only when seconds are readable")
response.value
5:48
